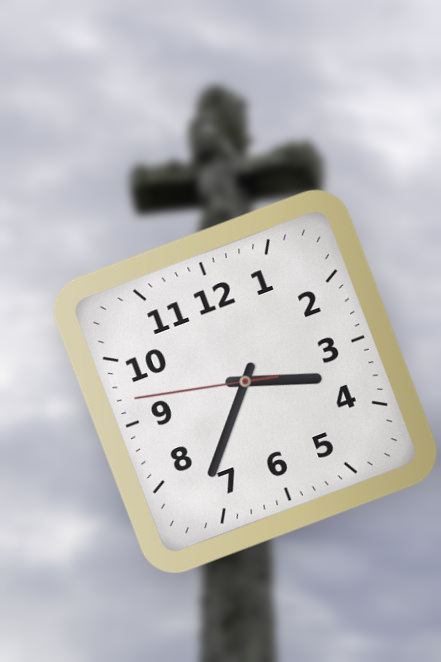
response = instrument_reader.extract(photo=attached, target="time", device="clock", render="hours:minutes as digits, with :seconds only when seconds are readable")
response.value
3:36:47
